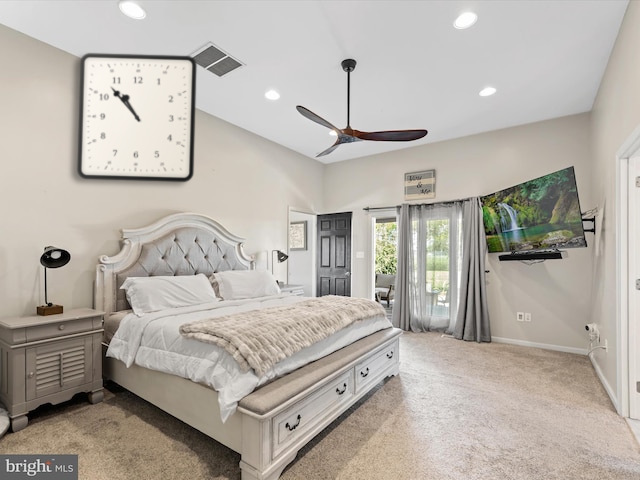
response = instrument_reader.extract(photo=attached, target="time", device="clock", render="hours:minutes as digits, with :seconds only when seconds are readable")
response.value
10:53
